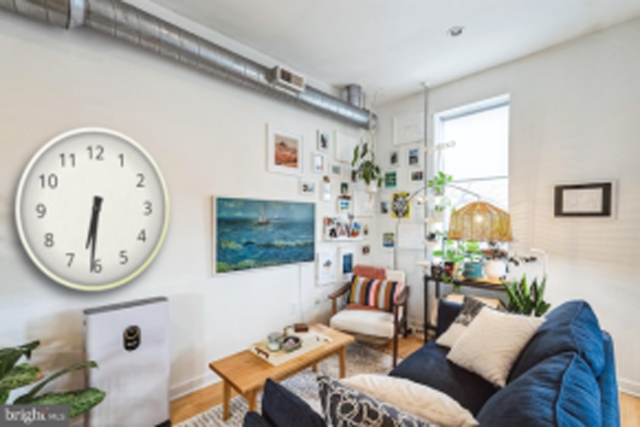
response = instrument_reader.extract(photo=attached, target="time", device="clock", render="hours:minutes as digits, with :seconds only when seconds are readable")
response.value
6:31
